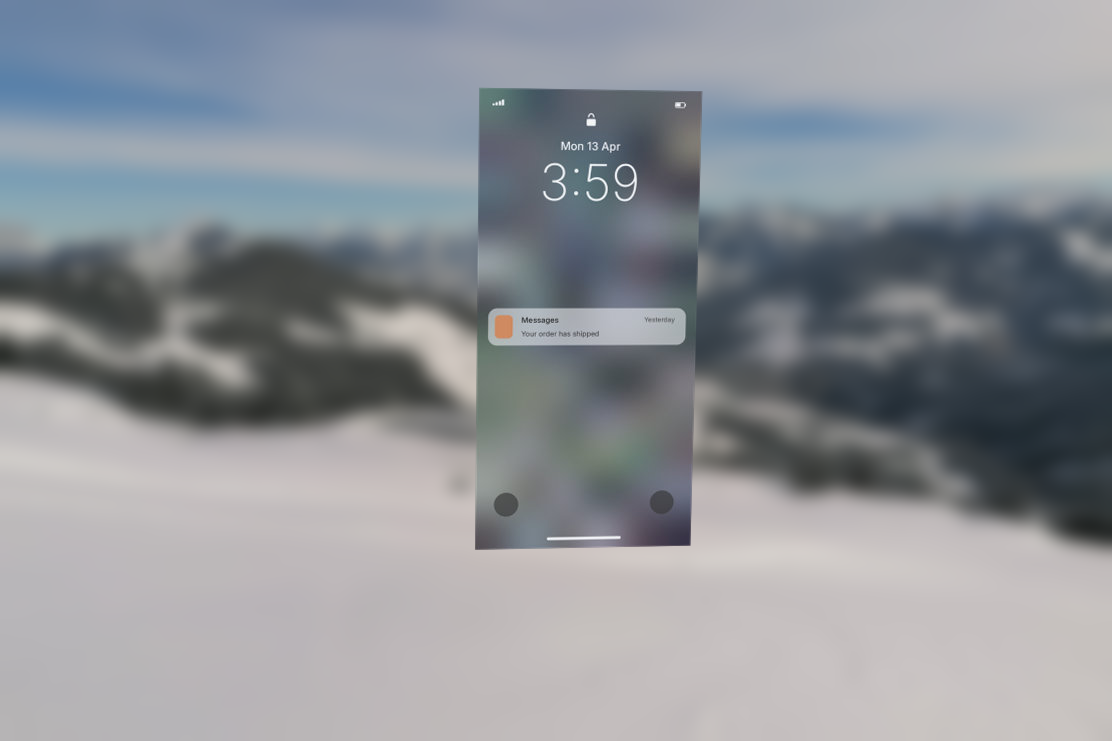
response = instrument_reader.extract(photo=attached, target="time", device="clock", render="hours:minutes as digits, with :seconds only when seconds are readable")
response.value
3:59
